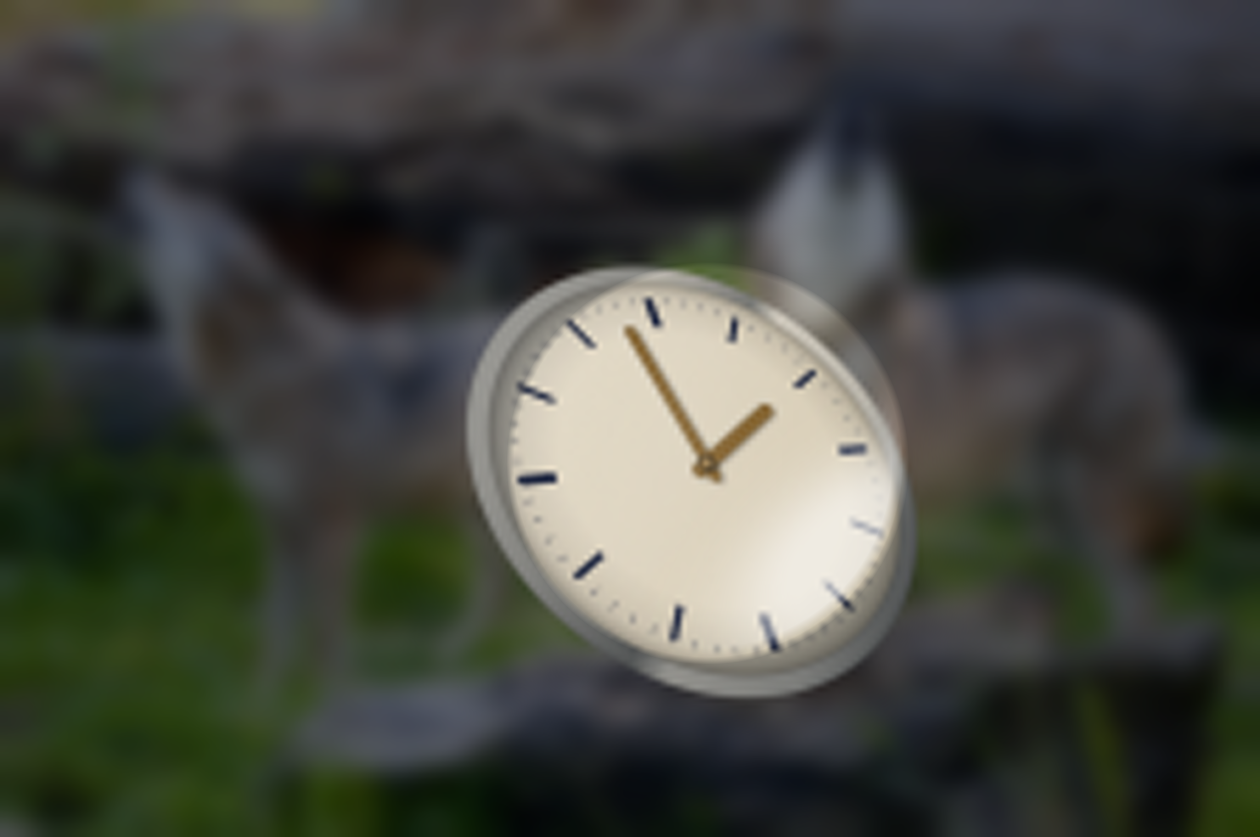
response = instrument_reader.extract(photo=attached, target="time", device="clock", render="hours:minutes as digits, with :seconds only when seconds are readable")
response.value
1:58
